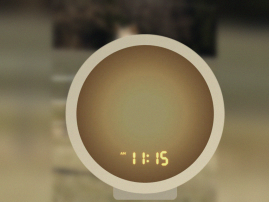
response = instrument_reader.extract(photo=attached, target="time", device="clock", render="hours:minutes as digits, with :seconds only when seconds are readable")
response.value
11:15
